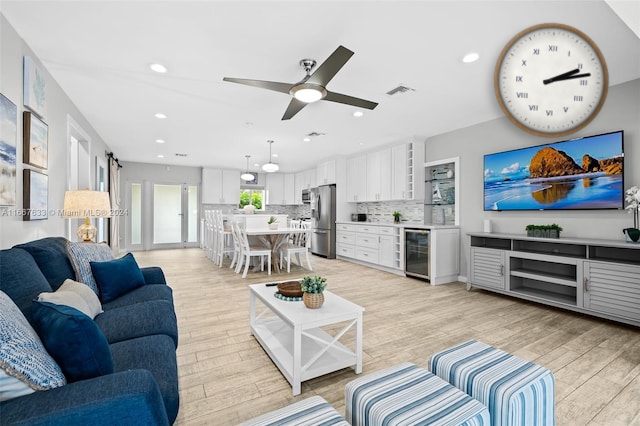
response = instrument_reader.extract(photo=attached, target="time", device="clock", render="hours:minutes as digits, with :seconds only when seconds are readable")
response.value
2:13
